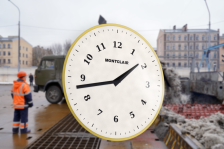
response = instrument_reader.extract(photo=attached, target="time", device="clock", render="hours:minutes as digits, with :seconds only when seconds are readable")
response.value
1:43
